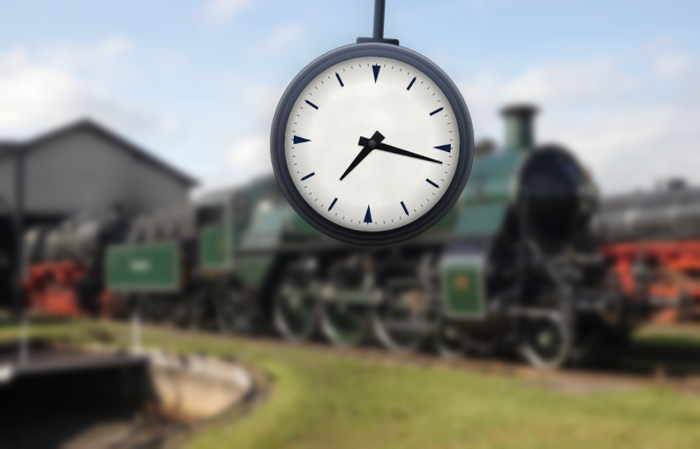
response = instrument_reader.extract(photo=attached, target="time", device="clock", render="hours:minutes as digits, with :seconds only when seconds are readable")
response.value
7:17
